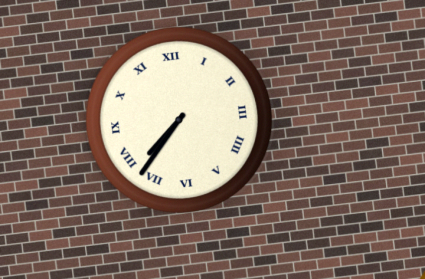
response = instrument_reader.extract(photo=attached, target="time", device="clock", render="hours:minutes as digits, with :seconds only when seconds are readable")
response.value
7:37
